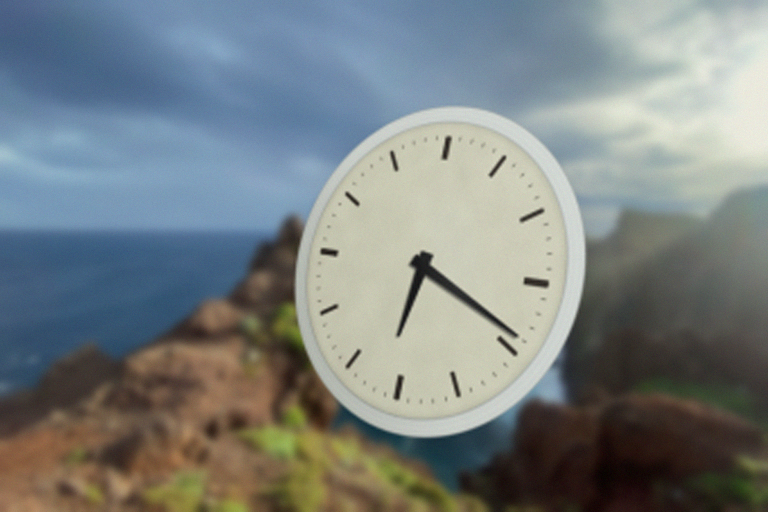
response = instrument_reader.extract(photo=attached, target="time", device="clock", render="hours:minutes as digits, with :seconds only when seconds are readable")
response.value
6:19
